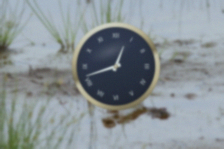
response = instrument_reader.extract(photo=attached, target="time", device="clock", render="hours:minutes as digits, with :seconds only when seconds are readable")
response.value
12:42
